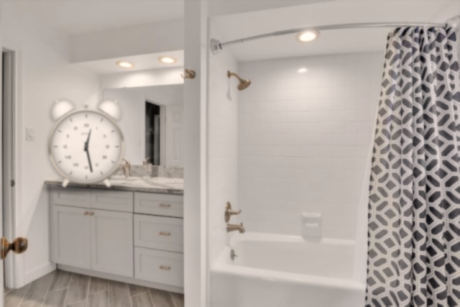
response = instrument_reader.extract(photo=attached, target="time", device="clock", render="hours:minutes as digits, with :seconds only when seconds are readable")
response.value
12:28
